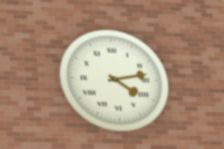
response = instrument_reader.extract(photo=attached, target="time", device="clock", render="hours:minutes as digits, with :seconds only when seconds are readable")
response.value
4:13
